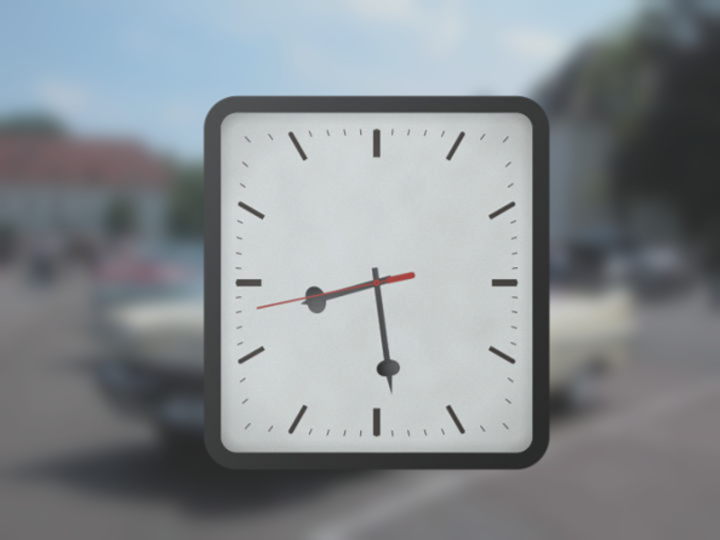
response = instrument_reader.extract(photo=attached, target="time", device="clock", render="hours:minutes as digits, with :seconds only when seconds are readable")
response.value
8:28:43
